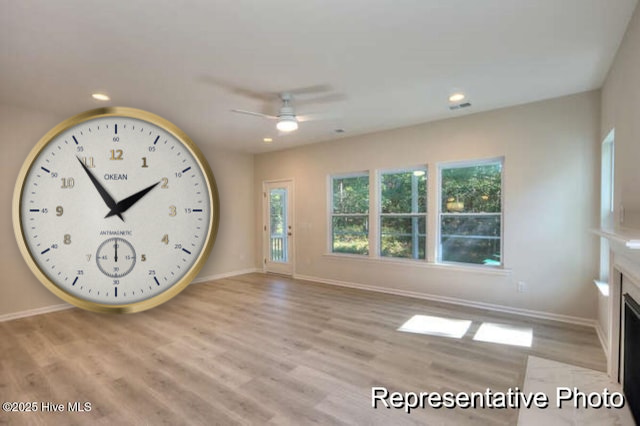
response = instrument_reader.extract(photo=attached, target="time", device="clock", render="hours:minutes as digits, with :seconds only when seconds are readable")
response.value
1:54
